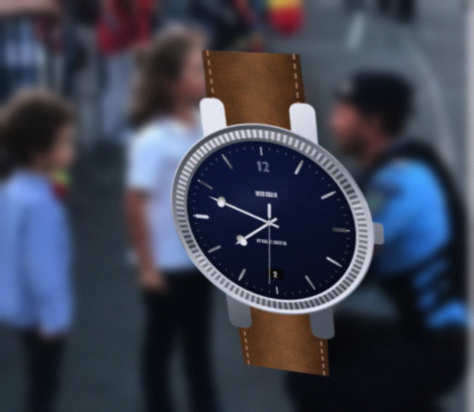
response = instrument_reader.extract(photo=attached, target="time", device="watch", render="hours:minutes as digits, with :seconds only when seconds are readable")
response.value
7:48:31
